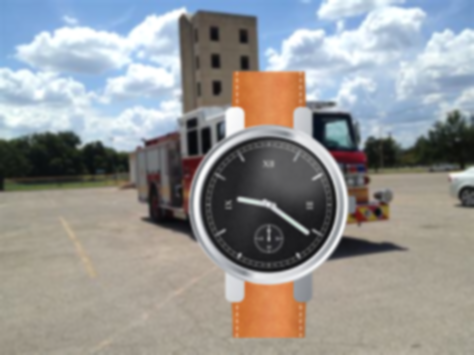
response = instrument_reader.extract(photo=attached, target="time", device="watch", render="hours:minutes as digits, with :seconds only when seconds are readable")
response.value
9:21
